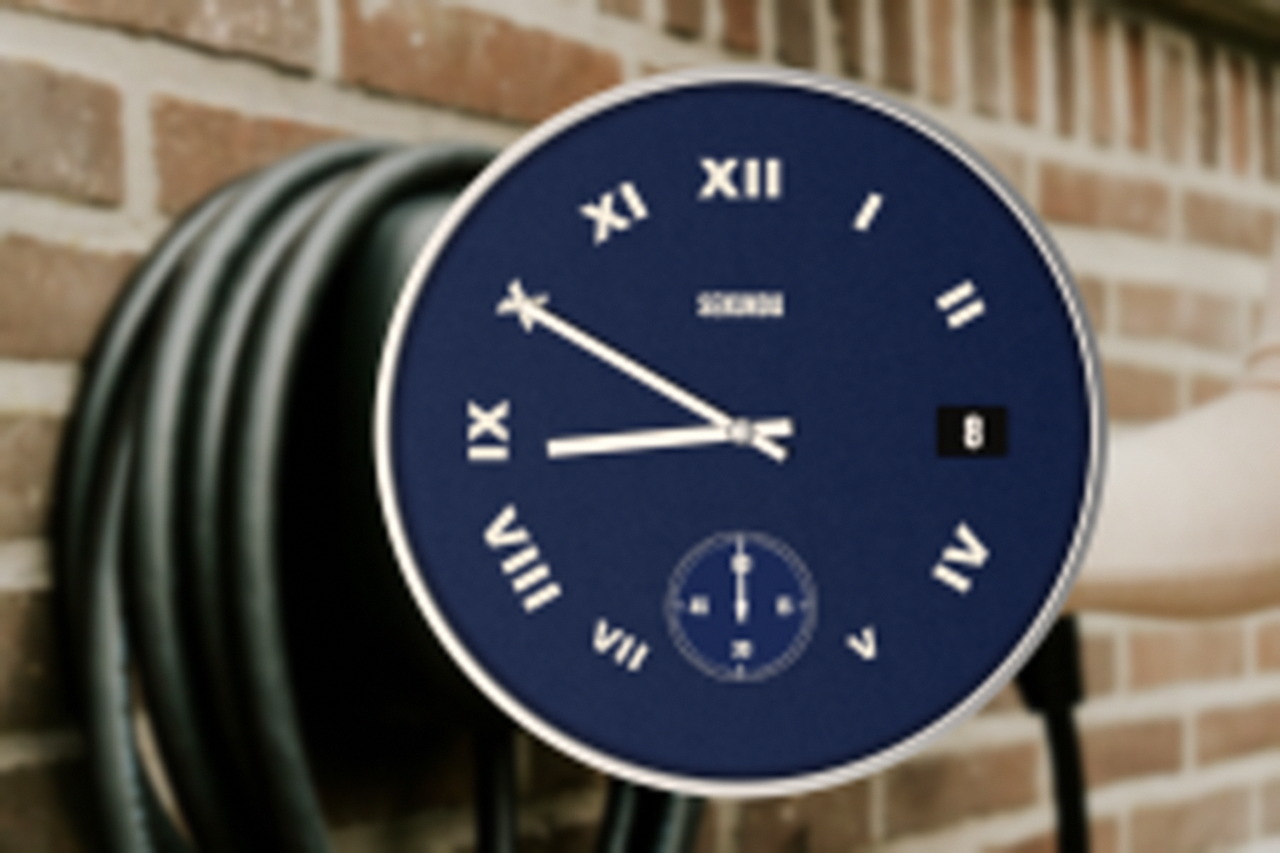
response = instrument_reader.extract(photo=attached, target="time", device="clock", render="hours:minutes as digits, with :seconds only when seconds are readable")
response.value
8:50
